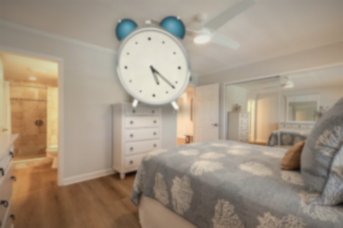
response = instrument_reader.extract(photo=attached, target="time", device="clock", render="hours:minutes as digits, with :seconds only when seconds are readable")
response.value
5:22
